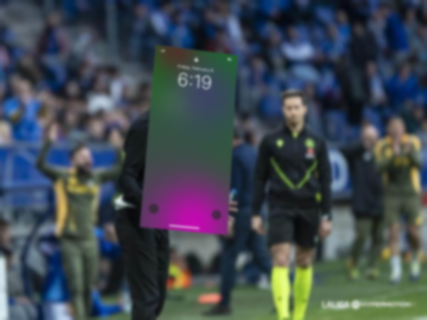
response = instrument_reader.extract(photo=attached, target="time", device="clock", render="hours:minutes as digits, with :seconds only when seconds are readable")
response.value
6:19
